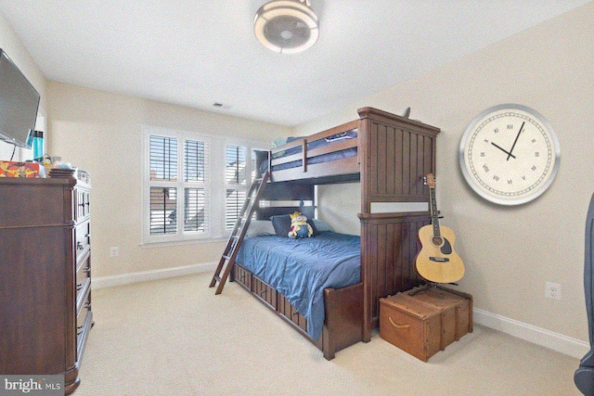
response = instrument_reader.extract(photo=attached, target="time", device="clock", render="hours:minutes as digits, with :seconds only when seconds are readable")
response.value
10:04
